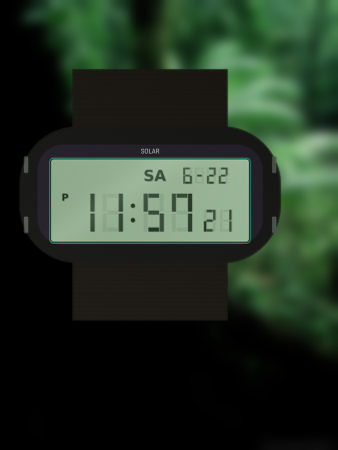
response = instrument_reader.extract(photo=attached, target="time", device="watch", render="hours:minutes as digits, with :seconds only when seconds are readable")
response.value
11:57:21
